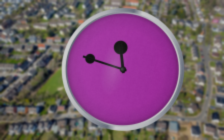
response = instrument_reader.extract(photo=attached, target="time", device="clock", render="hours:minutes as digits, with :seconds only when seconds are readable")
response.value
11:48
